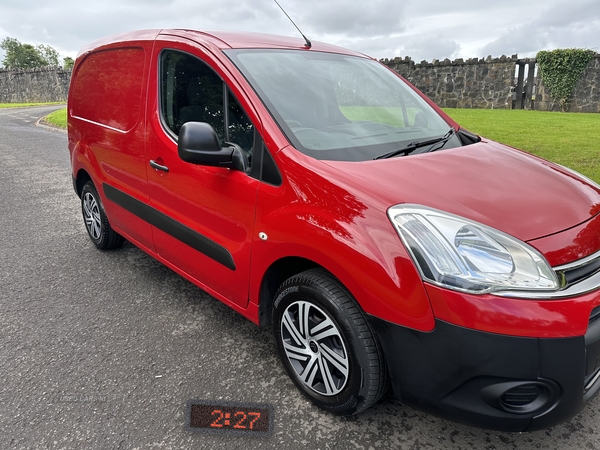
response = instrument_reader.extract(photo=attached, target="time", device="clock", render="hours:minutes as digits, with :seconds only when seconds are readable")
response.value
2:27
